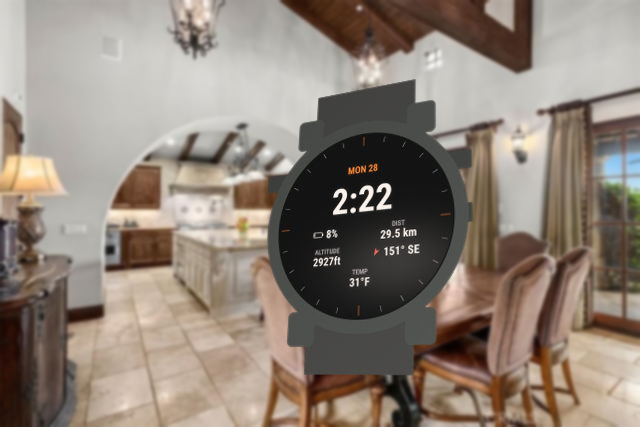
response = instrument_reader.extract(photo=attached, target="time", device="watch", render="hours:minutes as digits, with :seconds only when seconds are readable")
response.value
2:22
